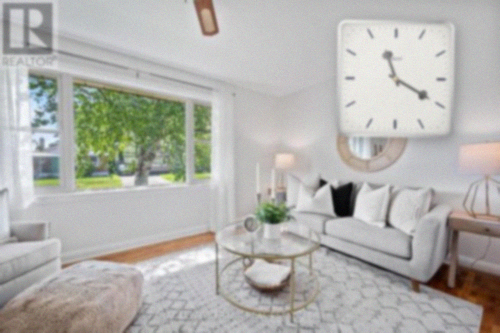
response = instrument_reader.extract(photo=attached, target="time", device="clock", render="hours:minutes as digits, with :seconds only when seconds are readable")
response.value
11:20
